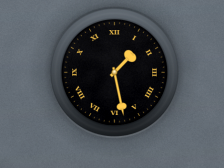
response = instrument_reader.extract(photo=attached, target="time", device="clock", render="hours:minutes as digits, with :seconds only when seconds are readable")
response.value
1:28
